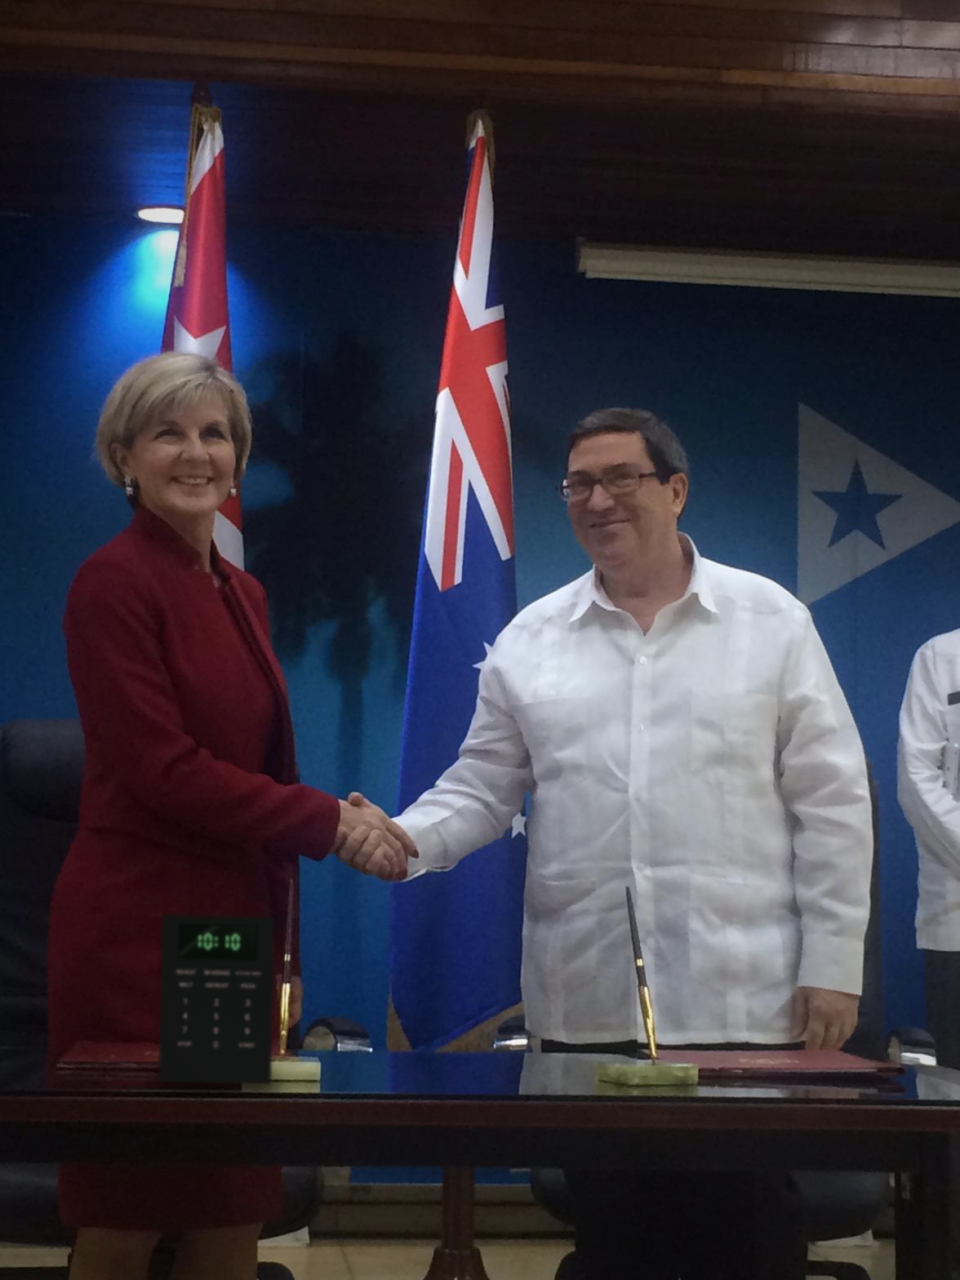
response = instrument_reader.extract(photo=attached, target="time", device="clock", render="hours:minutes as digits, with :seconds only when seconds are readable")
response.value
10:10
